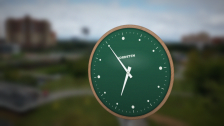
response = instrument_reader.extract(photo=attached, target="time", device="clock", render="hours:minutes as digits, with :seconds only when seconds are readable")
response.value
6:55
